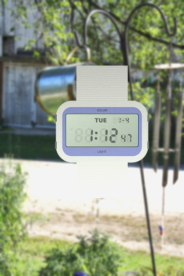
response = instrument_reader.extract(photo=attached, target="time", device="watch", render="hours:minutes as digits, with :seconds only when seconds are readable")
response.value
1:12:47
